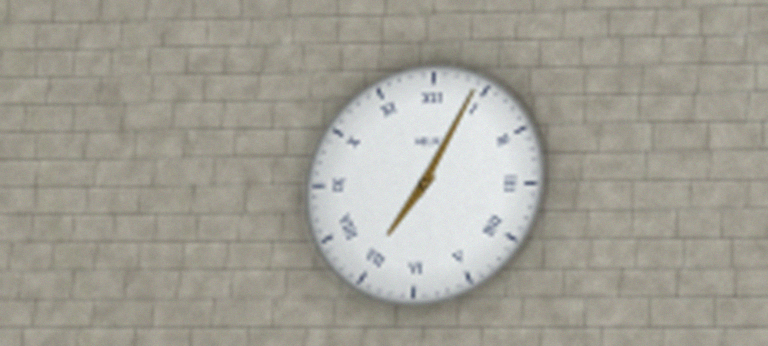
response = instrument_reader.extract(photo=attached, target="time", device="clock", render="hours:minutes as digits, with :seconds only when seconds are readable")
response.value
7:04
